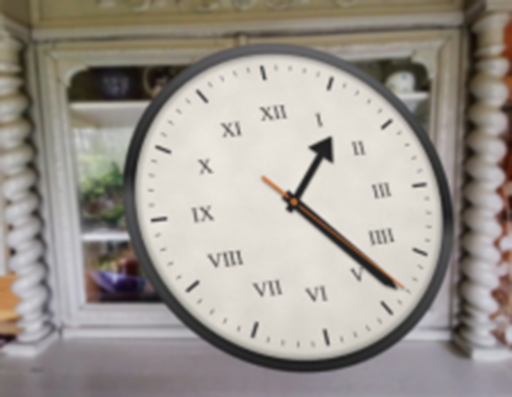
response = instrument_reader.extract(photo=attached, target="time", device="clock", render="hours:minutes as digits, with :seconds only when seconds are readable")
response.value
1:23:23
